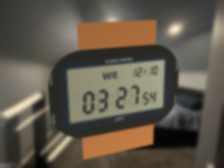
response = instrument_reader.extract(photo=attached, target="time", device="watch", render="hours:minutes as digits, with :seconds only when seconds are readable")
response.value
3:27:54
